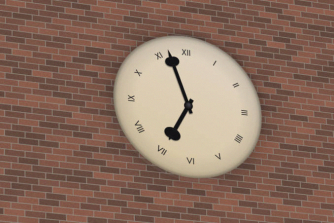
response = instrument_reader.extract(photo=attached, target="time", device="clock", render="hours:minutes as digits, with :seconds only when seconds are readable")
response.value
6:57
